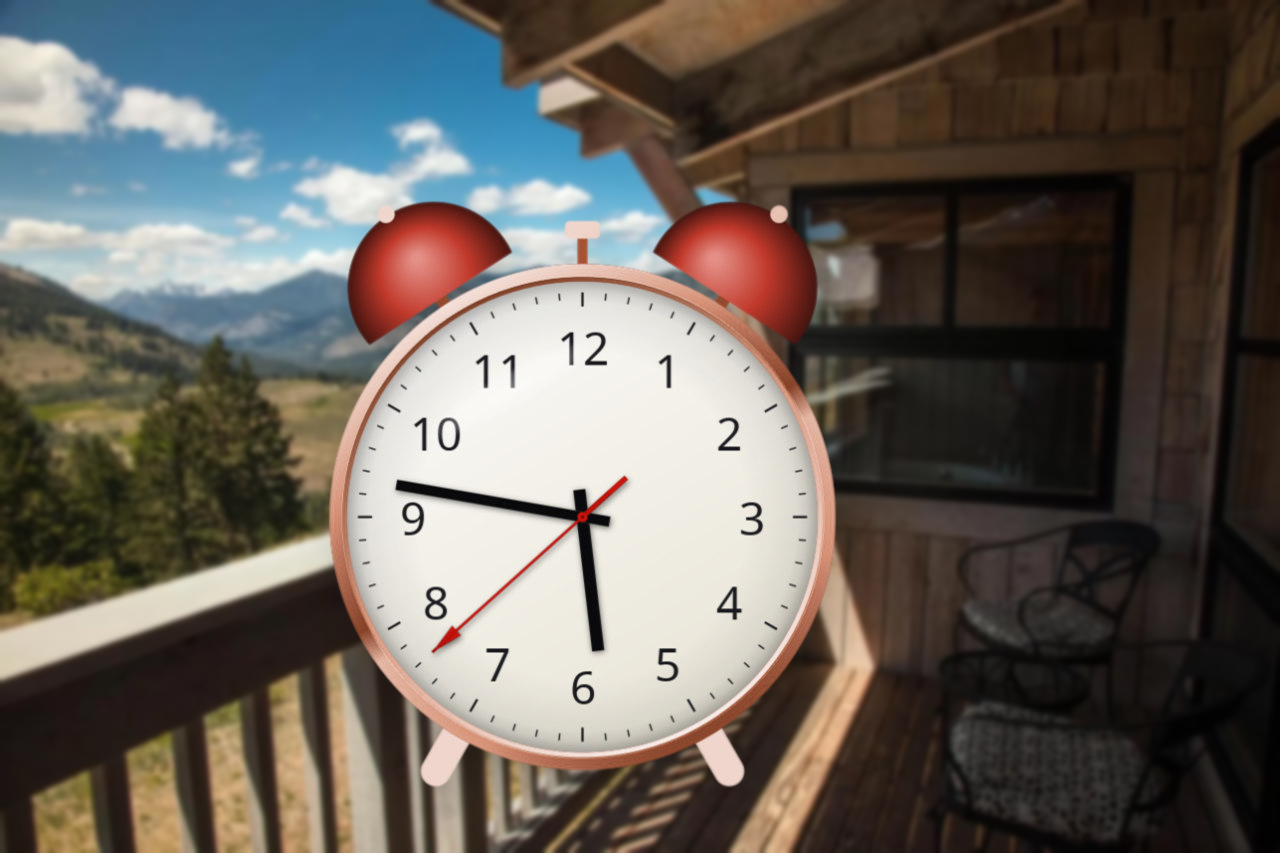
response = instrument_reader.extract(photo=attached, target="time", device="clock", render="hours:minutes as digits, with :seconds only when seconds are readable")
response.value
5:46:38
